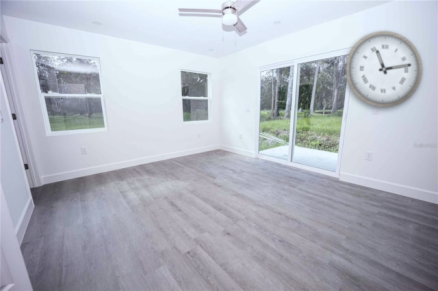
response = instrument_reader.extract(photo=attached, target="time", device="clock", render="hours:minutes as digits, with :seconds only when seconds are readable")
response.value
11:13
